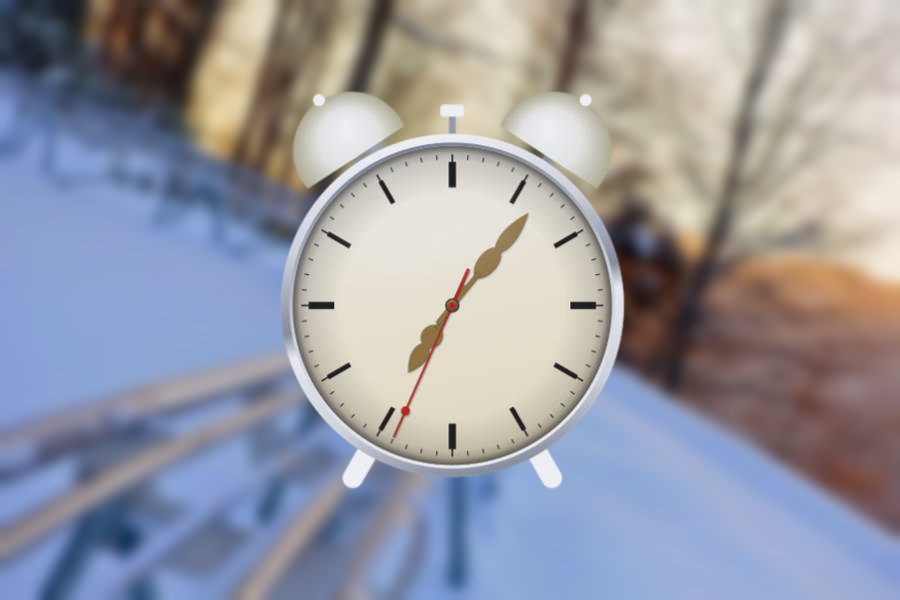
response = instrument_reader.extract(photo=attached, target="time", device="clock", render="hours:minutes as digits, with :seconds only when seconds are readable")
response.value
7:06:34
